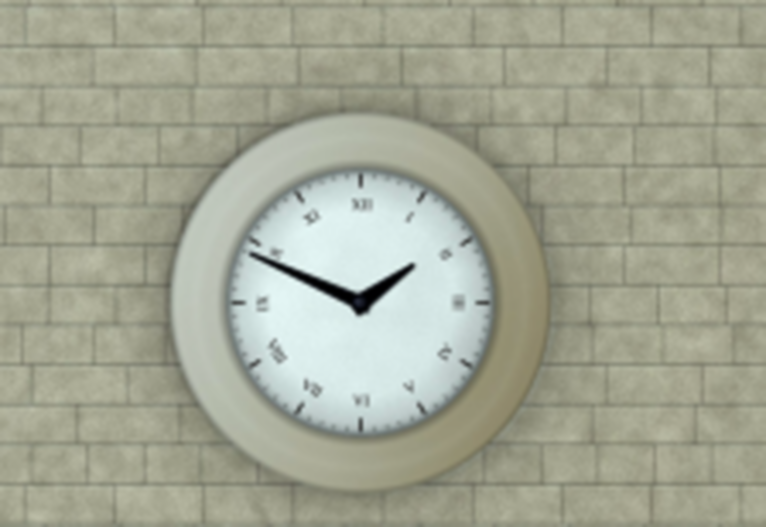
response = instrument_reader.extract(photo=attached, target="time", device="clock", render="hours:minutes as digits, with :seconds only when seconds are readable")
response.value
1:49
